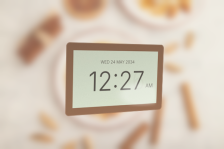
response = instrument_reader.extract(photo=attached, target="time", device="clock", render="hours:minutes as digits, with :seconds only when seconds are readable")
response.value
12:27
